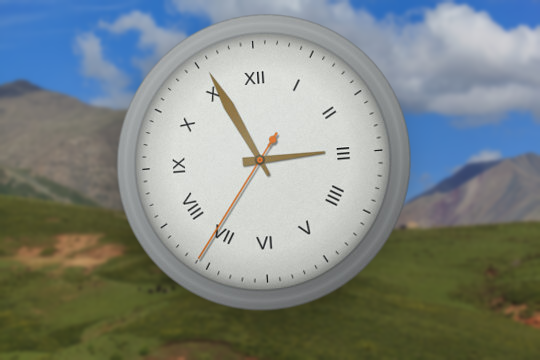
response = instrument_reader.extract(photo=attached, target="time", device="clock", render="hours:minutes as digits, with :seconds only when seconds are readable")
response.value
2:55:36
